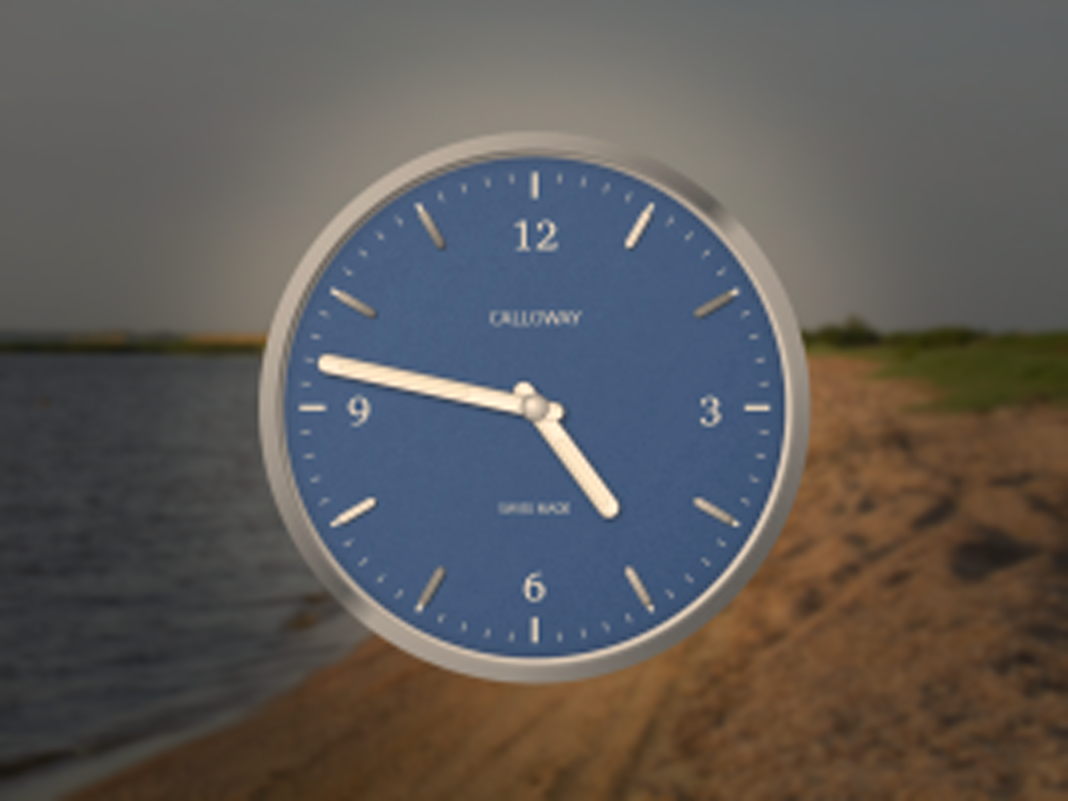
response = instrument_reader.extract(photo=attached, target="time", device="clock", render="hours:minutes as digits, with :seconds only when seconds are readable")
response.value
4:47
